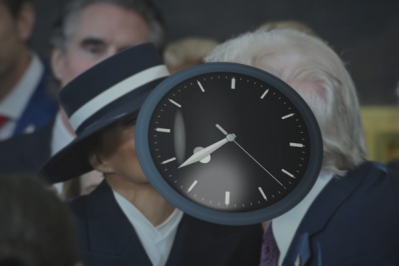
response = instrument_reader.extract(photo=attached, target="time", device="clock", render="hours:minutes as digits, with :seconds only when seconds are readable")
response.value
7:38:22
